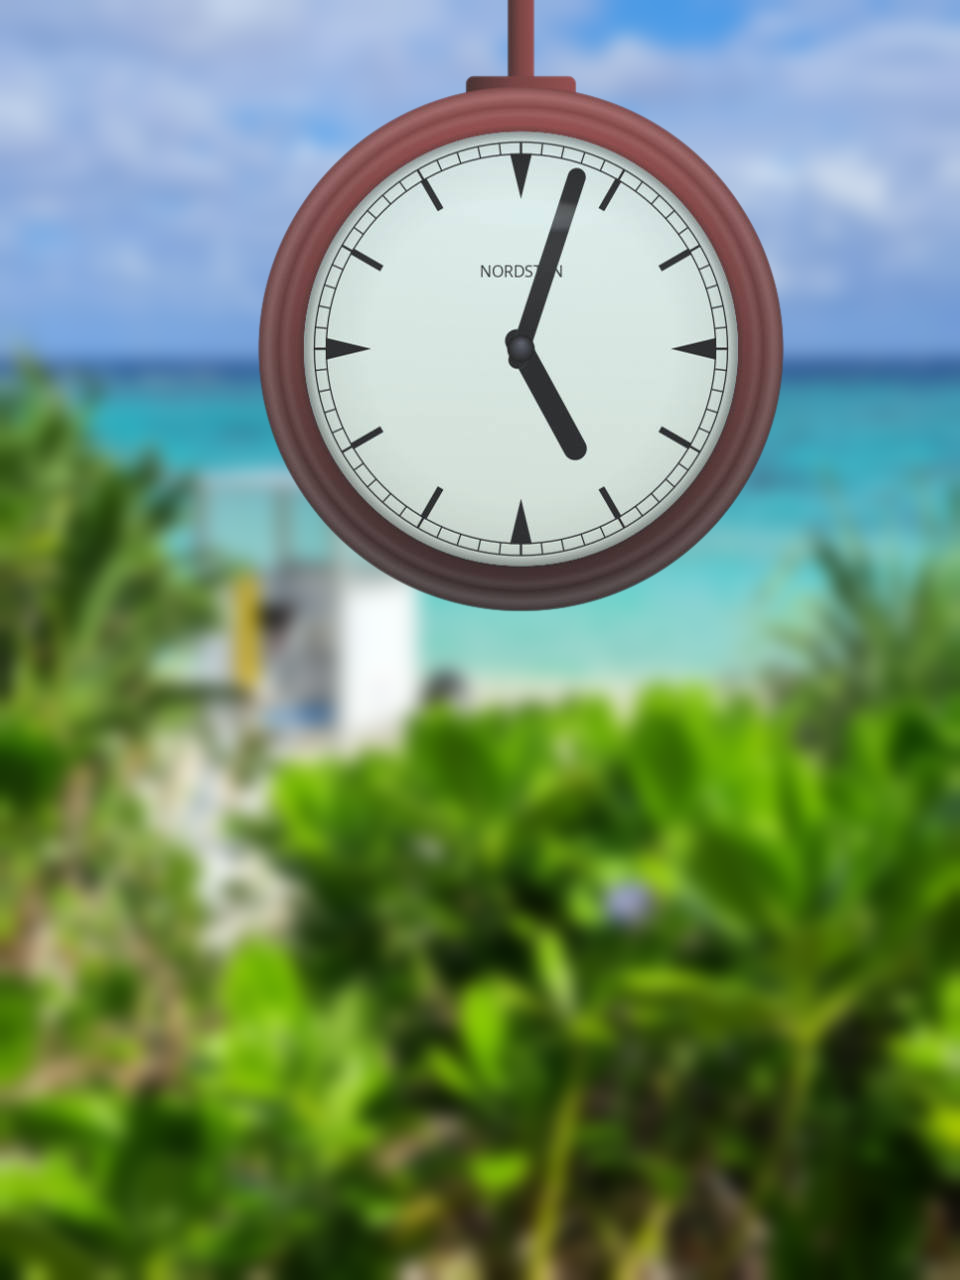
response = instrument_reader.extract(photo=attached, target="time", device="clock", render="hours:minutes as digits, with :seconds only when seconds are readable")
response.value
5:03
